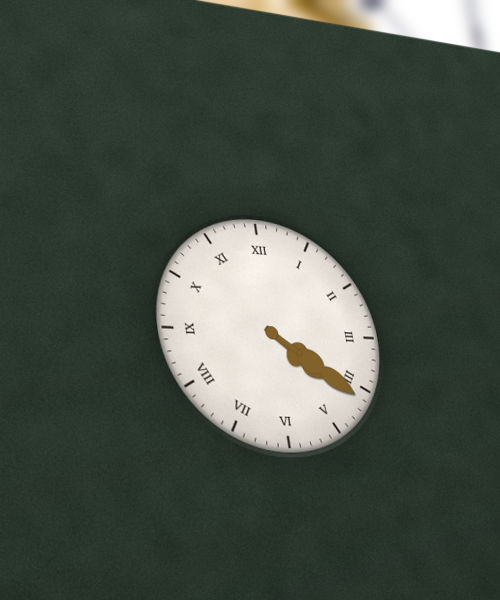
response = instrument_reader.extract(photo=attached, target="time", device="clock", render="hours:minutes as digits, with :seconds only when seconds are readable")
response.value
4:21
